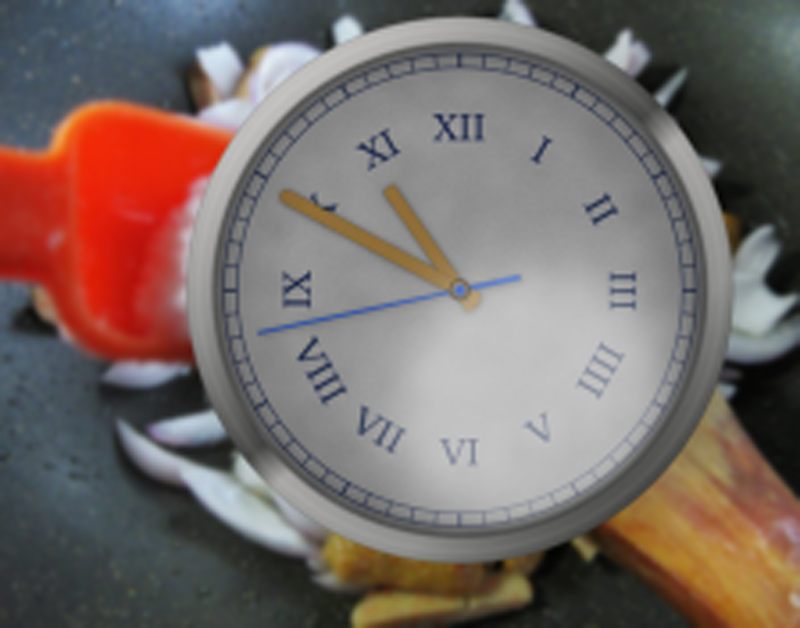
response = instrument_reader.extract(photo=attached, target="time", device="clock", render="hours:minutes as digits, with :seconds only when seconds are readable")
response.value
10:49:43
